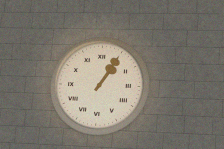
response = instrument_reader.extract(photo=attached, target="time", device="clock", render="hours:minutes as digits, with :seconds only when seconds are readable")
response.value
1:05
